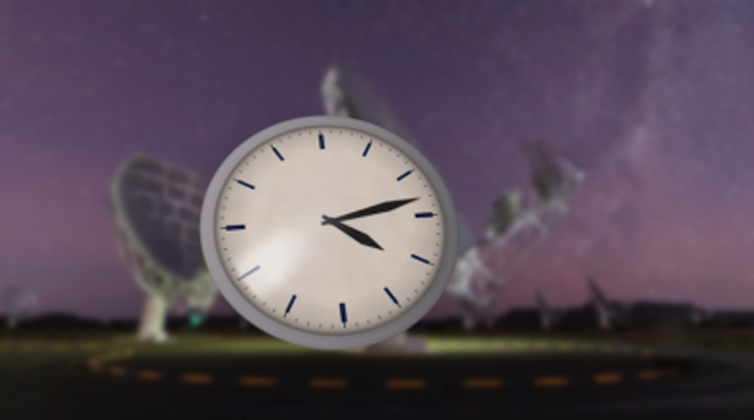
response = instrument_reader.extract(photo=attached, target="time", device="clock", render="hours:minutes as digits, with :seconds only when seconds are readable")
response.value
4:13
